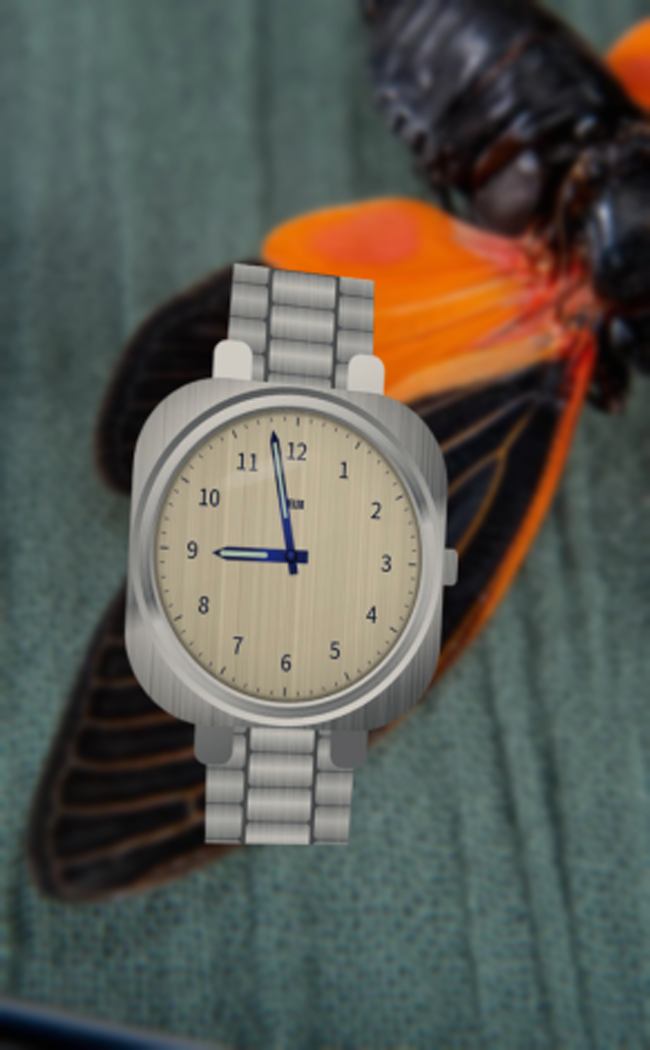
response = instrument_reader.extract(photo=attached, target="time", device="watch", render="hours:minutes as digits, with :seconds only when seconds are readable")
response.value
8:58
